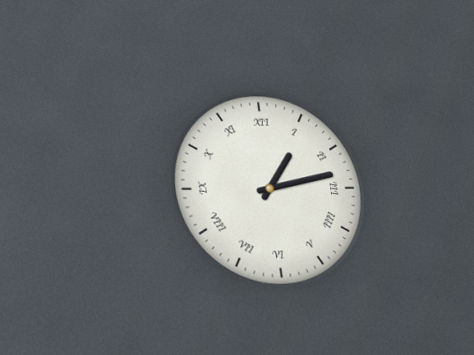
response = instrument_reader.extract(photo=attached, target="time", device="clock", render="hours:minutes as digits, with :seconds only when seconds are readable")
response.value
1:13
